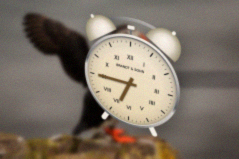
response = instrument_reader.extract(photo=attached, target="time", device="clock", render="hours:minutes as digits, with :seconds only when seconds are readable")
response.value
6:45
